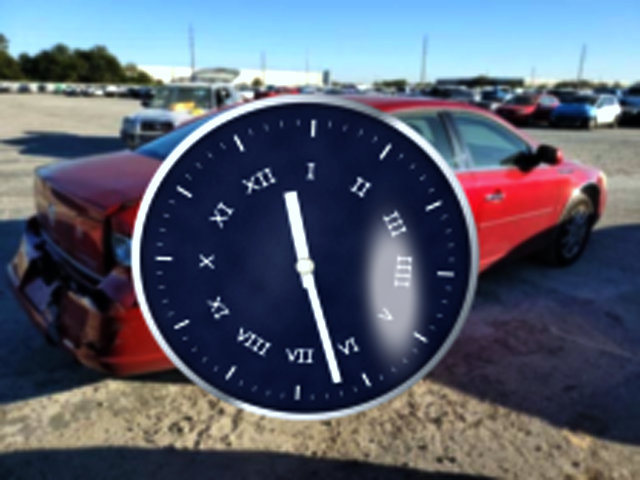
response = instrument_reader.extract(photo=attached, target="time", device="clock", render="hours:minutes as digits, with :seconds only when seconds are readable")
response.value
12:32
